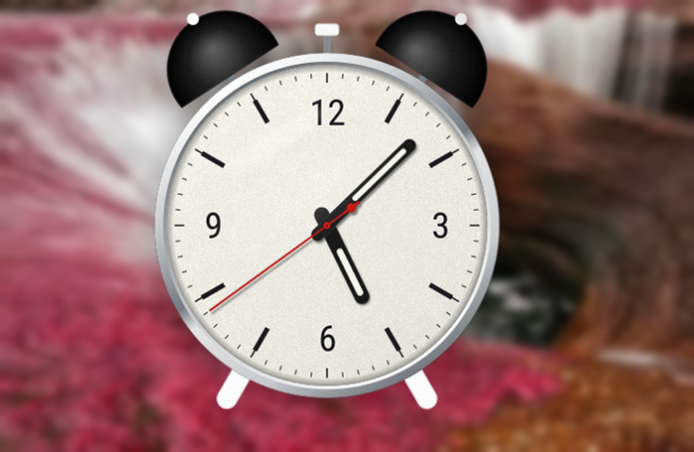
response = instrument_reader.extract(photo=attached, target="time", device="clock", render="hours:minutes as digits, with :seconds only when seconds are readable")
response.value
5:07:39
